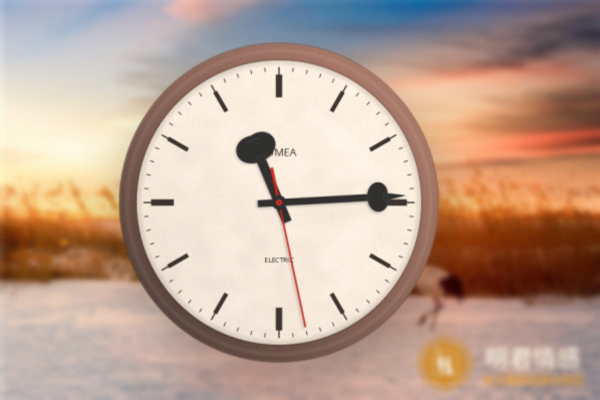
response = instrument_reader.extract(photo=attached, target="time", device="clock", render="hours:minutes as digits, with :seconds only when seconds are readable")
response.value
11:14:28
